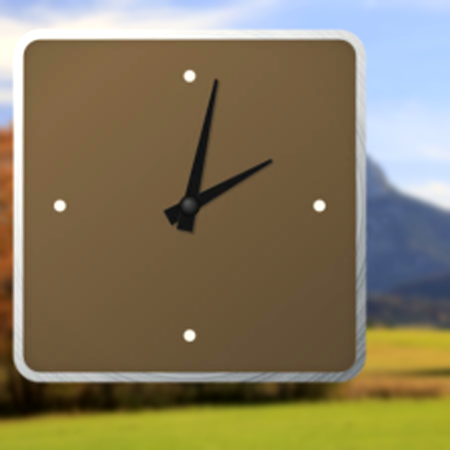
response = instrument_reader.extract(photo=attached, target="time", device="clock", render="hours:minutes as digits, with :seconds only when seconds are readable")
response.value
2:02
